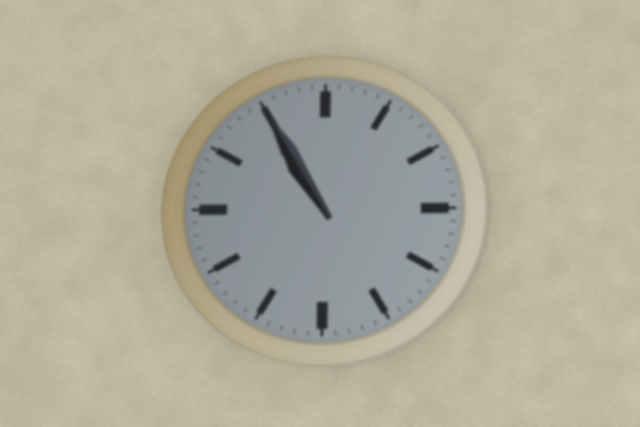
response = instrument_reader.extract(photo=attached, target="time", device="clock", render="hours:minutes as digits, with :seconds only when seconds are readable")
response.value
10:55
